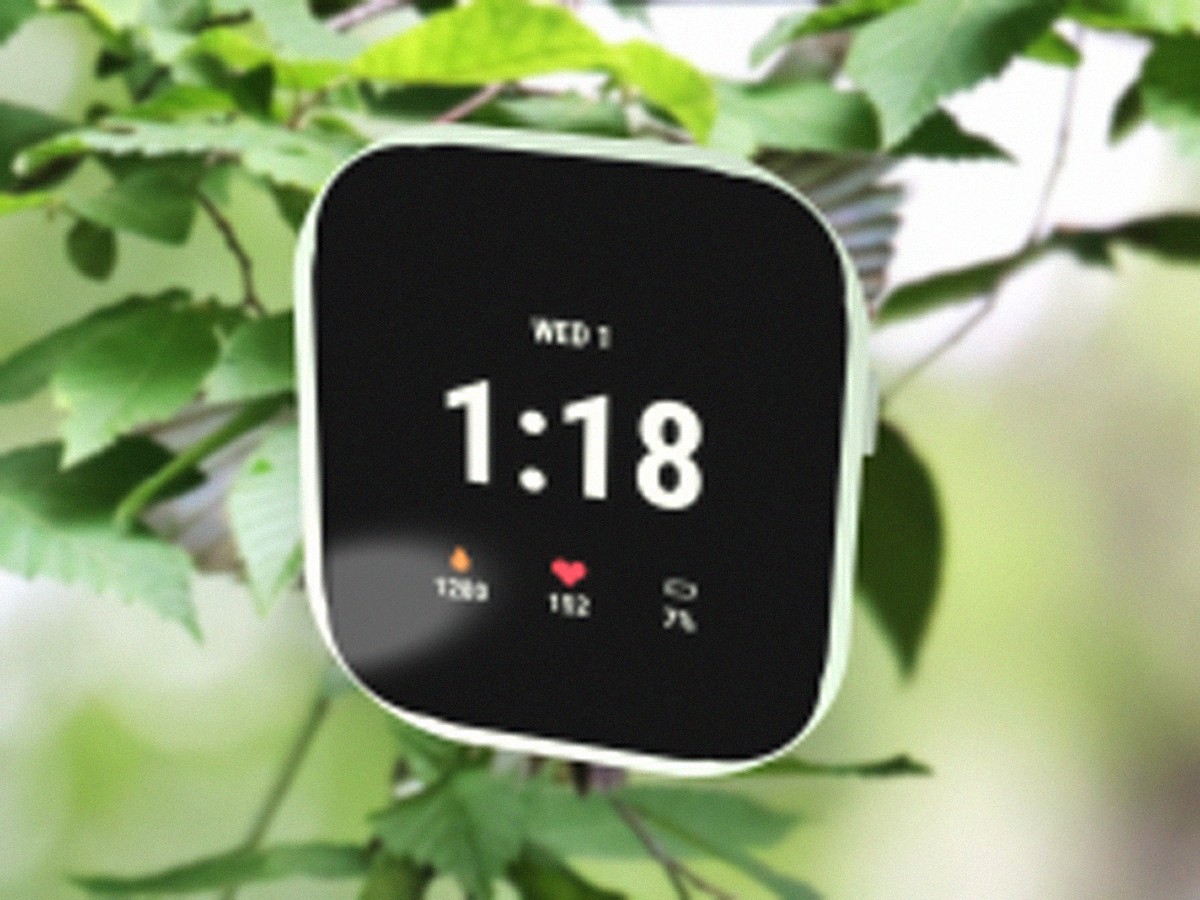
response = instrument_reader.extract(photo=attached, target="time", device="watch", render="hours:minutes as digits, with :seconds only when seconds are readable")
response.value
1:18
